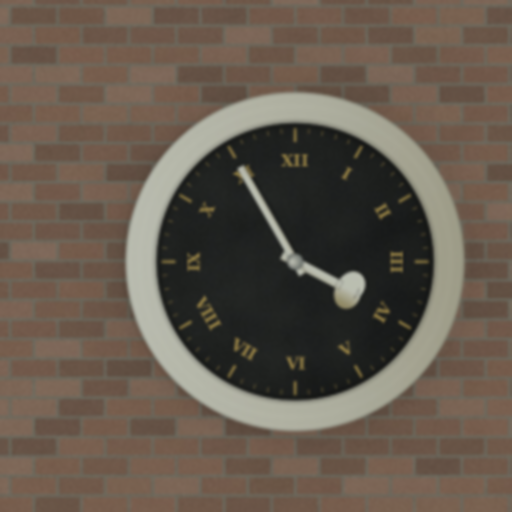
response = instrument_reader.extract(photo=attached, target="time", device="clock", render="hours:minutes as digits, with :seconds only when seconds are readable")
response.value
3:55
